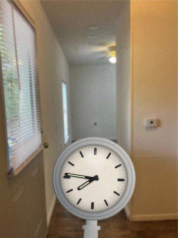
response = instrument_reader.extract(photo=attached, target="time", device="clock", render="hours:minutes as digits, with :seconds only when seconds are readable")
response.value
7:46
